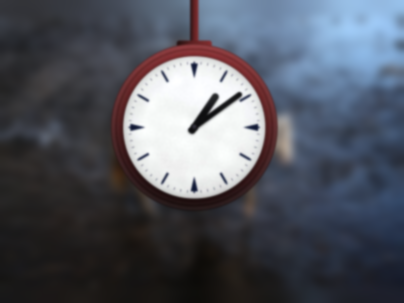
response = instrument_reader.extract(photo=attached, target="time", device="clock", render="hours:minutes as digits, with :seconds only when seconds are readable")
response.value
1:09
